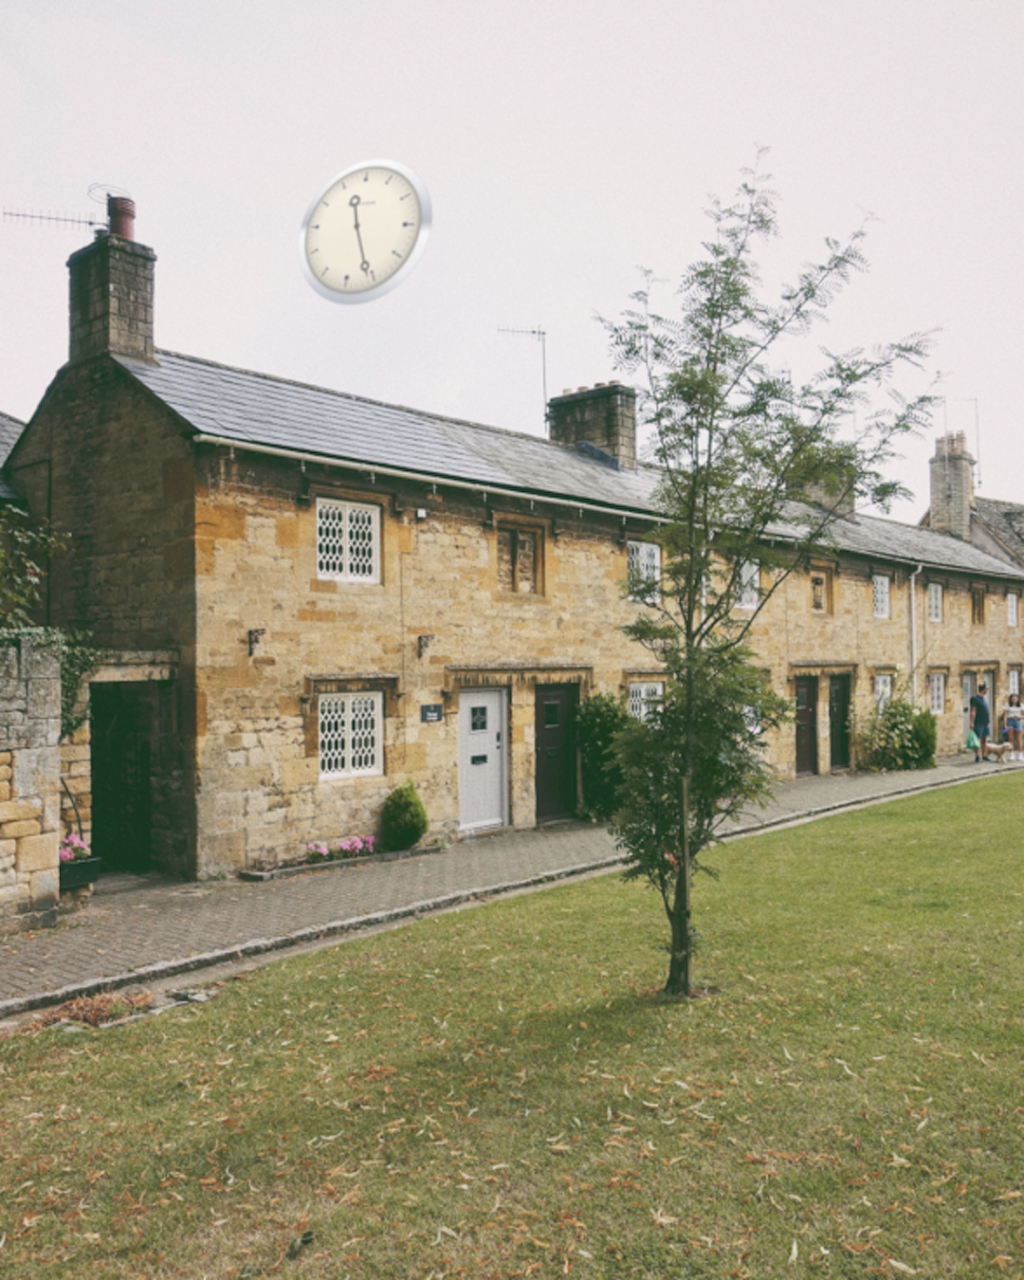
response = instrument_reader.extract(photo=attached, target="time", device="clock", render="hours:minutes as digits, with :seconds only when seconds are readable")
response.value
11:26
